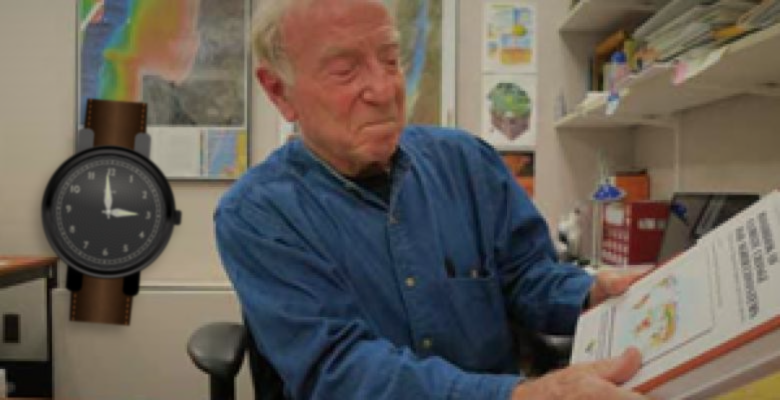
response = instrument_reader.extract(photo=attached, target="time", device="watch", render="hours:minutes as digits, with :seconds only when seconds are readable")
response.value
2:59
